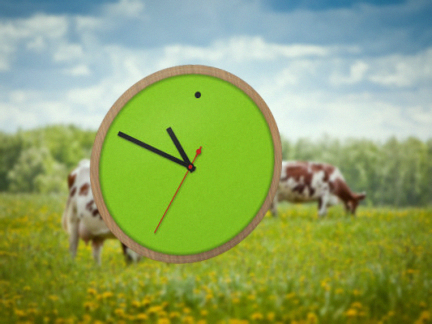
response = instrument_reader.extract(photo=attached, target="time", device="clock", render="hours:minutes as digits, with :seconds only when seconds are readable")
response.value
10:48:34
